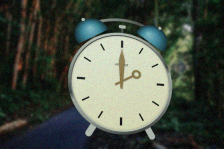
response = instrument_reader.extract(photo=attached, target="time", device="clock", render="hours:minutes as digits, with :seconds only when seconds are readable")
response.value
2:00
